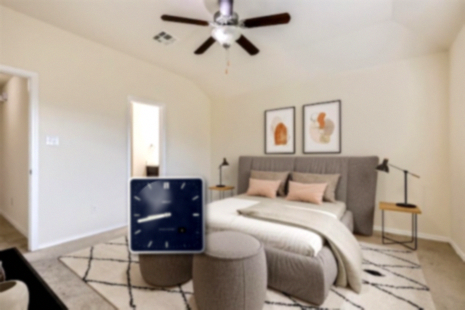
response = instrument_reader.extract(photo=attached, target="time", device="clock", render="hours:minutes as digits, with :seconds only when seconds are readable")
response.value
8:43
